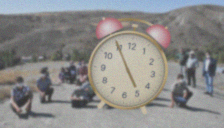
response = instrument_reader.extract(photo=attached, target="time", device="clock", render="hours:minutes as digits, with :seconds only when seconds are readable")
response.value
4:55
